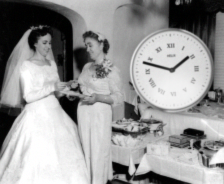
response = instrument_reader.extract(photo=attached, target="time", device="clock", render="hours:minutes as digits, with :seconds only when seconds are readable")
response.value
1:48
